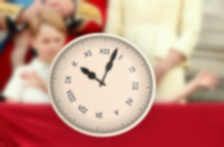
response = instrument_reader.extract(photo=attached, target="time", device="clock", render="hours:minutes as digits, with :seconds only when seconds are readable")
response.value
10:03
